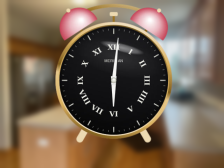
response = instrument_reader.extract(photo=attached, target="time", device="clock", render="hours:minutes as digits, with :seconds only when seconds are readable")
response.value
6:01
